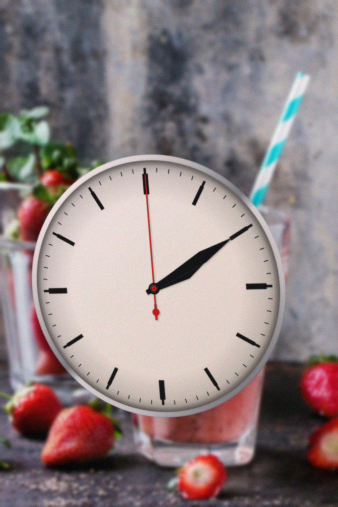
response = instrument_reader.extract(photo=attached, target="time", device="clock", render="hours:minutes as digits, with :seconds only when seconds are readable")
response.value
2:10:00
